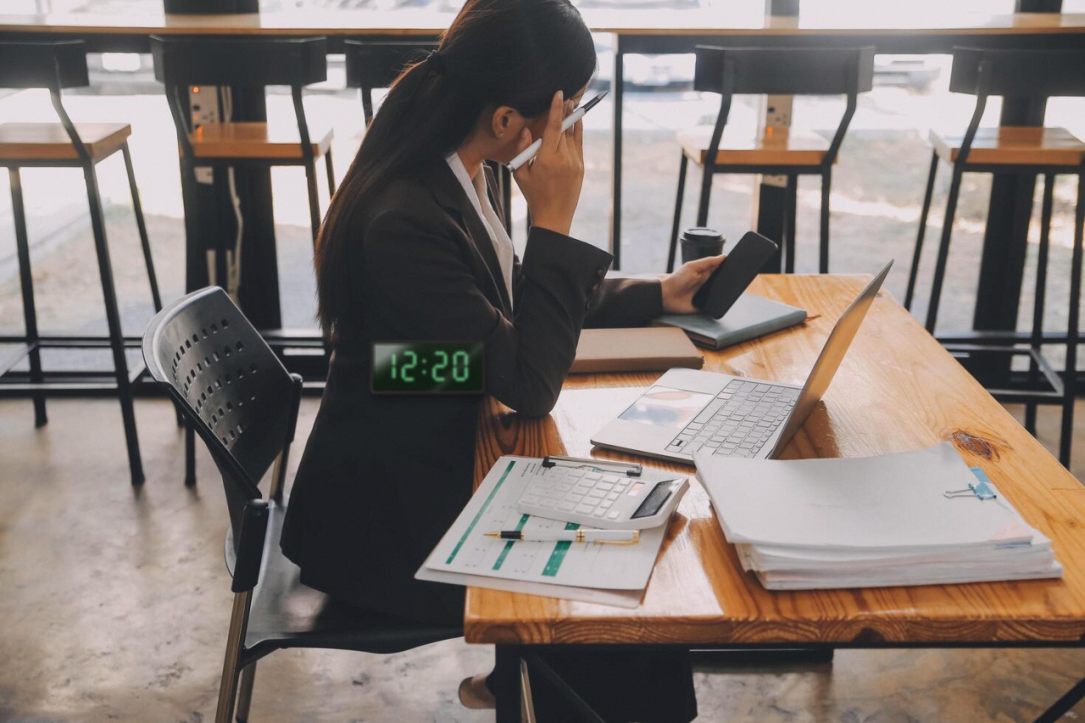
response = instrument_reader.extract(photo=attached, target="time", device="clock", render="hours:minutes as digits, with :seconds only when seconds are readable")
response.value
12:20
